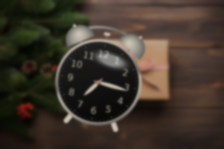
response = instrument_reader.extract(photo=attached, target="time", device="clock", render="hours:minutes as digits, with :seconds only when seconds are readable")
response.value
7:16
